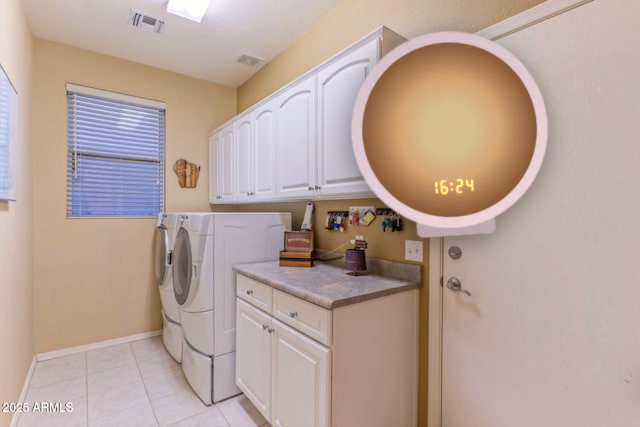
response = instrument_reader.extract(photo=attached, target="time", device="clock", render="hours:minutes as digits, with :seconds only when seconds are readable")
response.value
16:24
